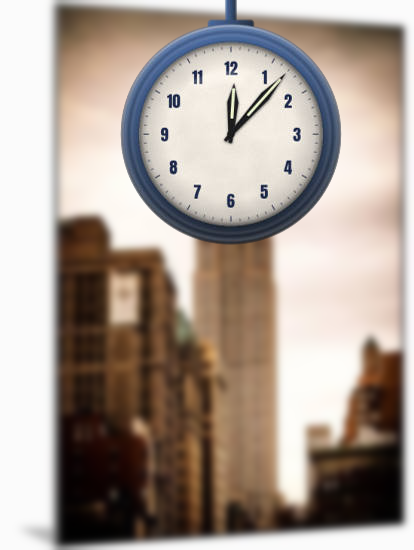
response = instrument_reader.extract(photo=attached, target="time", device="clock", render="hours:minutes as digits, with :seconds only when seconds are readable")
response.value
12:07
